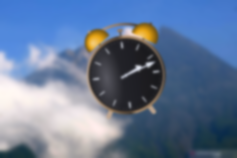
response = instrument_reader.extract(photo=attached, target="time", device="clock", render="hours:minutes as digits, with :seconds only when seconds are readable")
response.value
2:12
